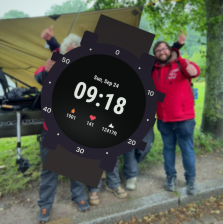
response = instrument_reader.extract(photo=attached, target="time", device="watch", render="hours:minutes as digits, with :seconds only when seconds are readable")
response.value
9:18
